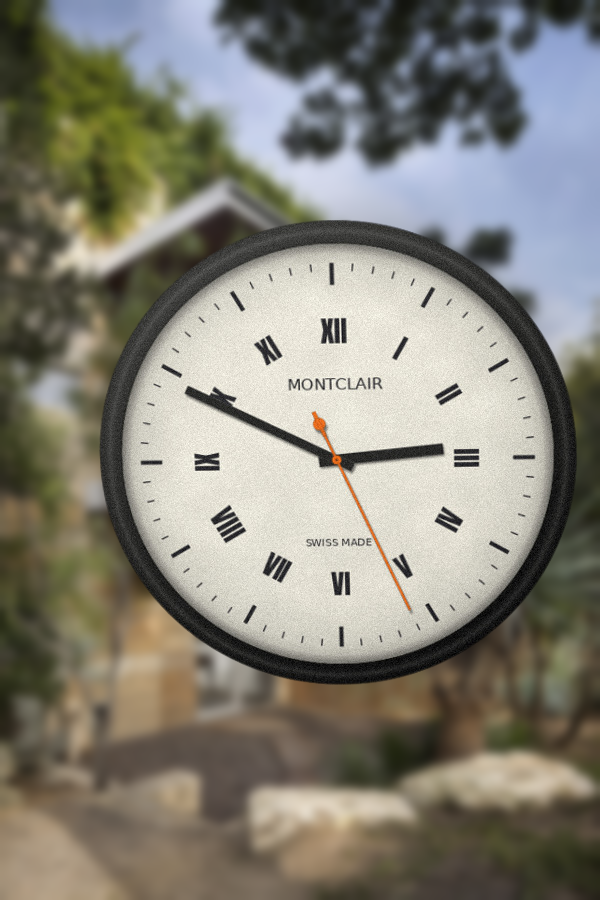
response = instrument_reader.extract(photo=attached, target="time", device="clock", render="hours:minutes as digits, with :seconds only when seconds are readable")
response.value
2:49:26
